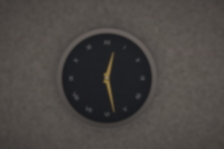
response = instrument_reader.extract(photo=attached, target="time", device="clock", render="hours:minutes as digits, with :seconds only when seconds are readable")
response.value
12:28
